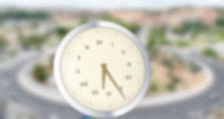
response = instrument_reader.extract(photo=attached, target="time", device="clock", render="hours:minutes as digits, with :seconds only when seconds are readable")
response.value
6:26
